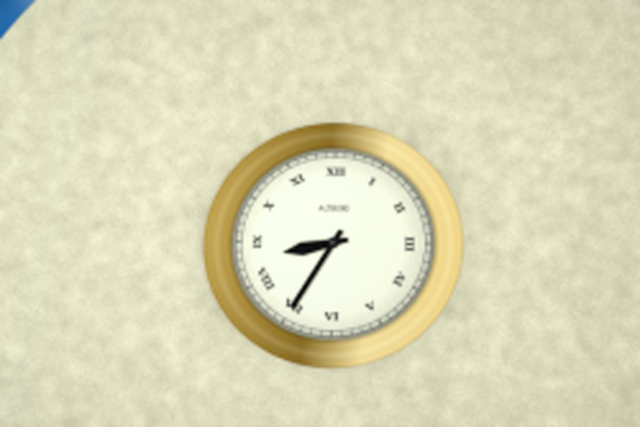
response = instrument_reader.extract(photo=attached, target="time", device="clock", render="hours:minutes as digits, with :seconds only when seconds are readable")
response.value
8:35
